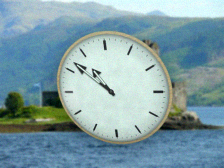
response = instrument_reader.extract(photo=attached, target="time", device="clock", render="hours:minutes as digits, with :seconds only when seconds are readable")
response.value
10:52
